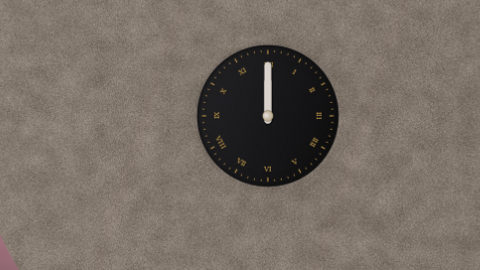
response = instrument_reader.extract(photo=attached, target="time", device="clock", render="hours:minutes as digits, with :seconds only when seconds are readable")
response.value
12:00
